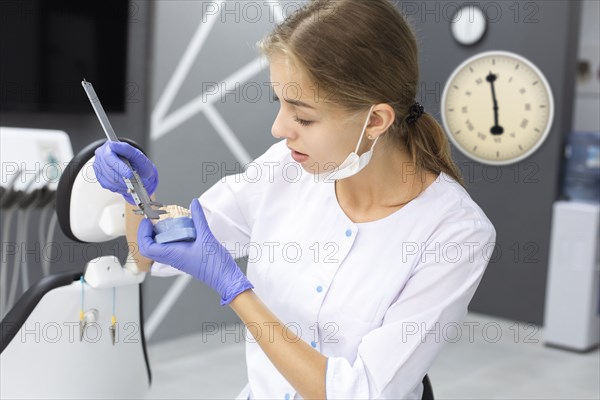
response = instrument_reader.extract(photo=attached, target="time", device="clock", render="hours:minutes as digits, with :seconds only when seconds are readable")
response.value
5:59
